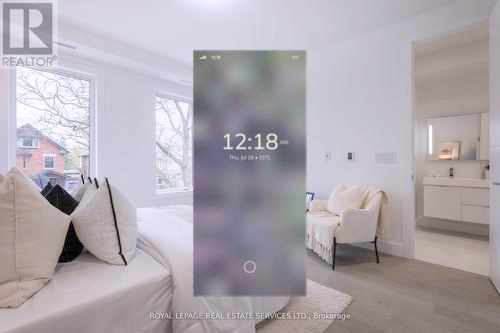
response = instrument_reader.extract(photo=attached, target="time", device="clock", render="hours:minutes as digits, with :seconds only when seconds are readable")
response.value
12:18
